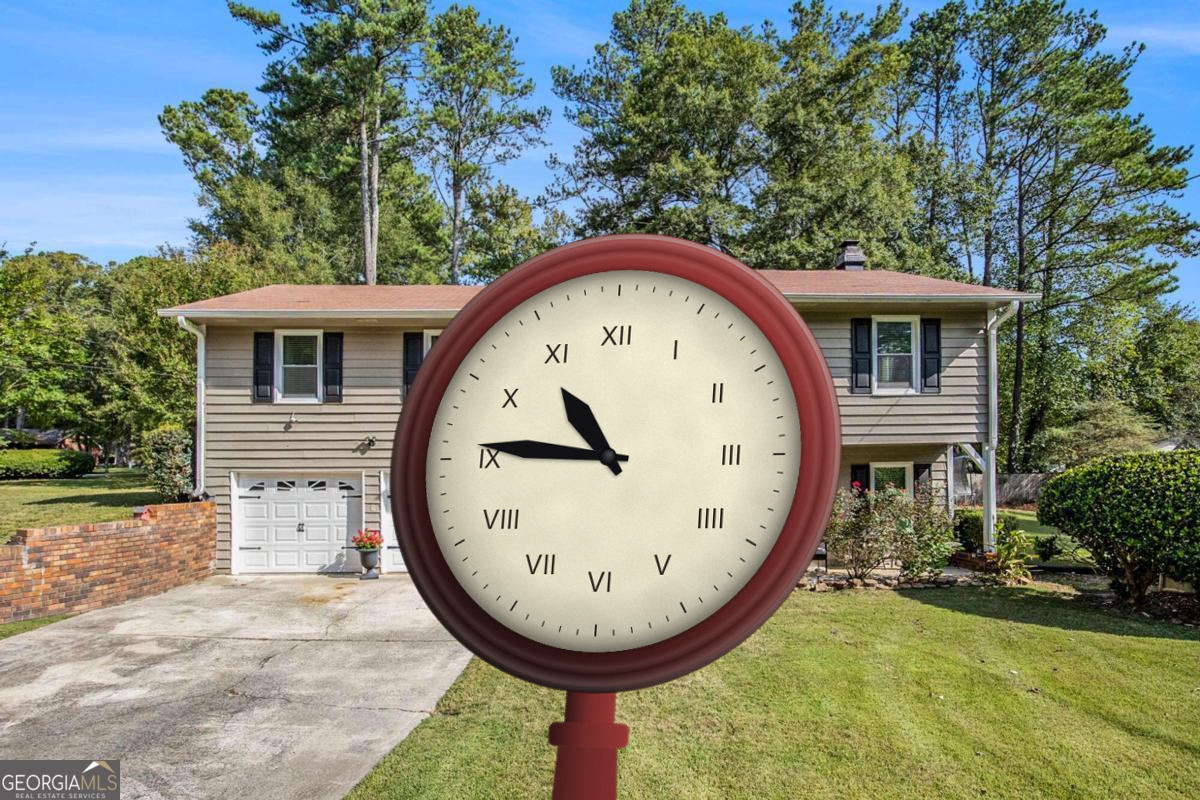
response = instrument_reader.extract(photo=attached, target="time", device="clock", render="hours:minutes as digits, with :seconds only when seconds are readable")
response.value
10:46
